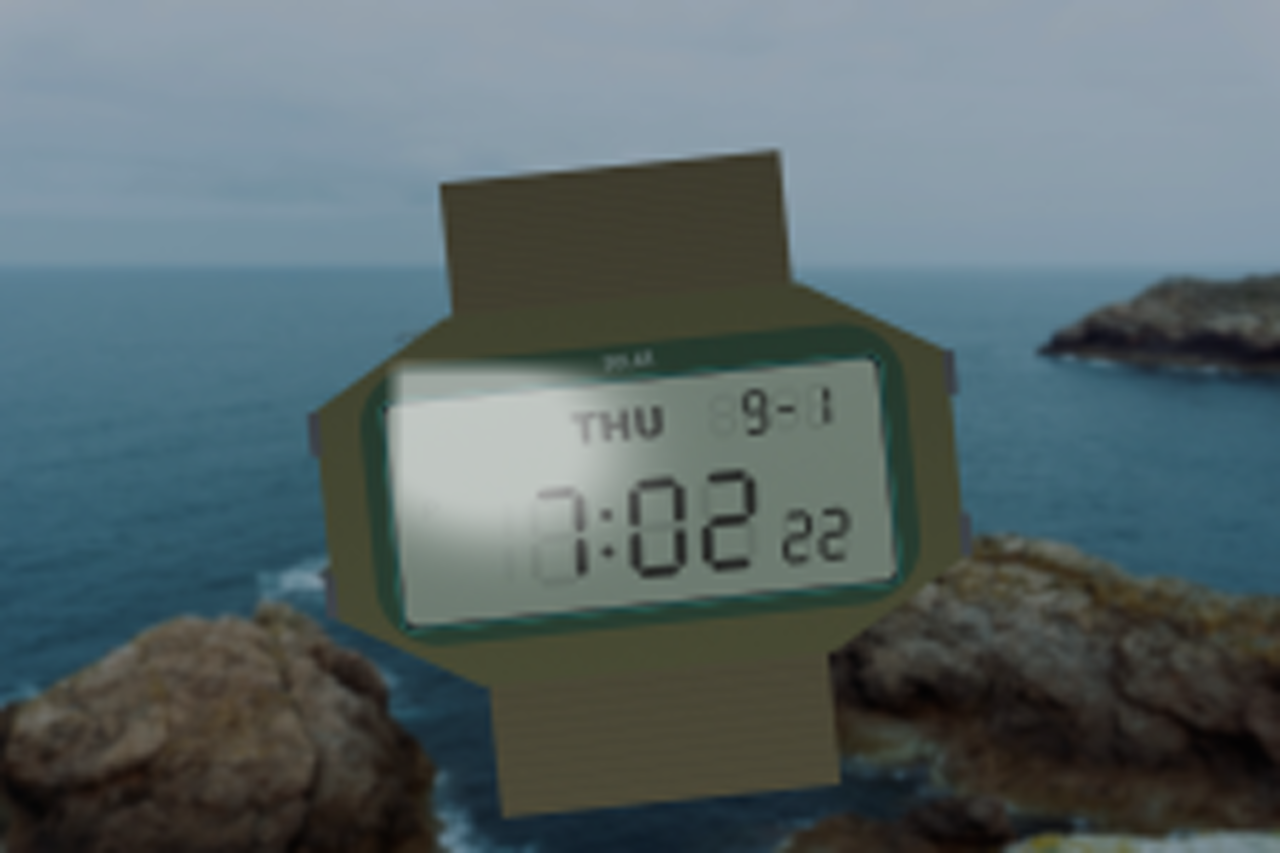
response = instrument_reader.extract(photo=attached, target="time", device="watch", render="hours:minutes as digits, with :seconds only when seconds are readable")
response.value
7:02:22
